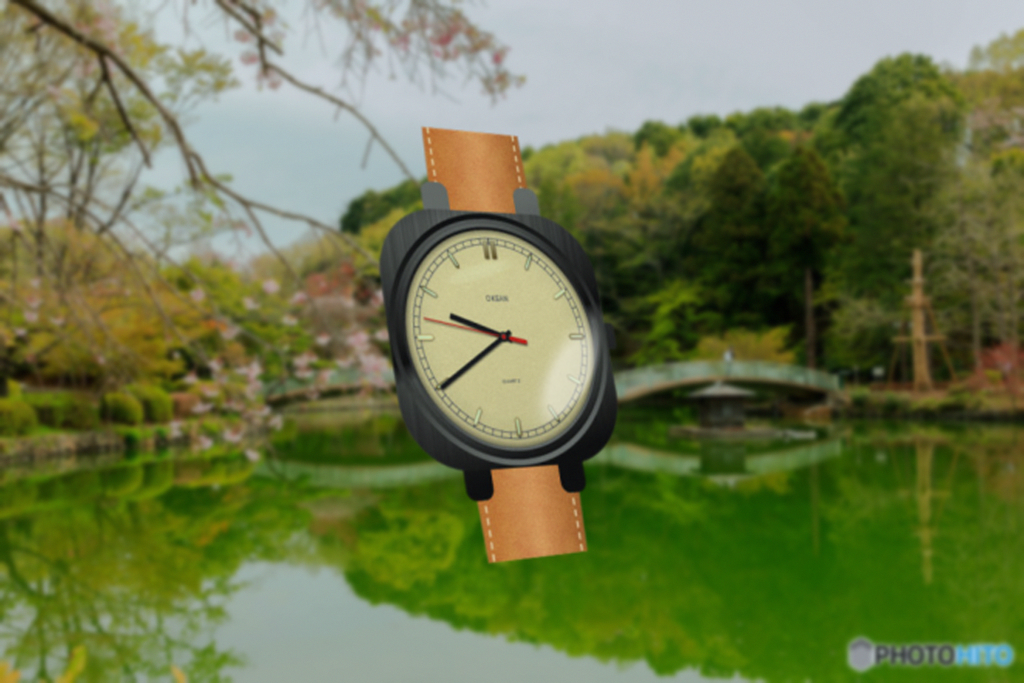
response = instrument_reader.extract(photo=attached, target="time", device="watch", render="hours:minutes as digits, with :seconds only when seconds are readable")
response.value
9:39:47
